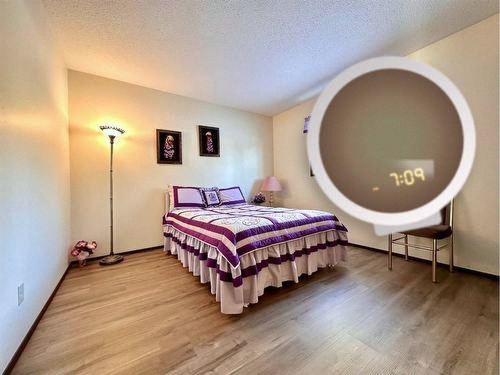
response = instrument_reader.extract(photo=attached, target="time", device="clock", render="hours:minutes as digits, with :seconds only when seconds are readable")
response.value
7:09
